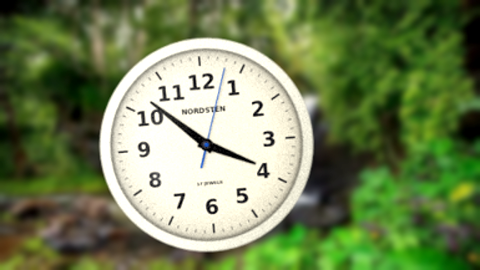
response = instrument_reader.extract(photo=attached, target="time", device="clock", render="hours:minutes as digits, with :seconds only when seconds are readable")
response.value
3:52:03
